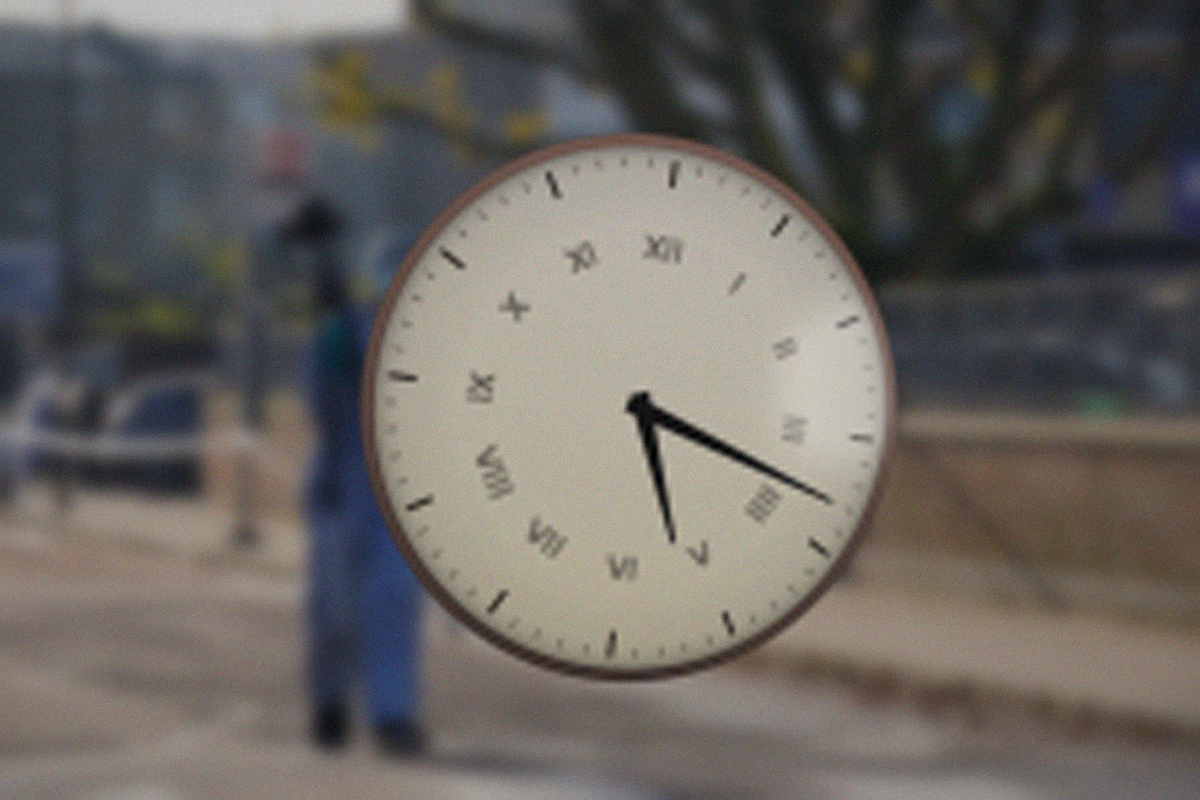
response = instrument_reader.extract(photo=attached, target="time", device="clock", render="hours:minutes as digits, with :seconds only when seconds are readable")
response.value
5:18
